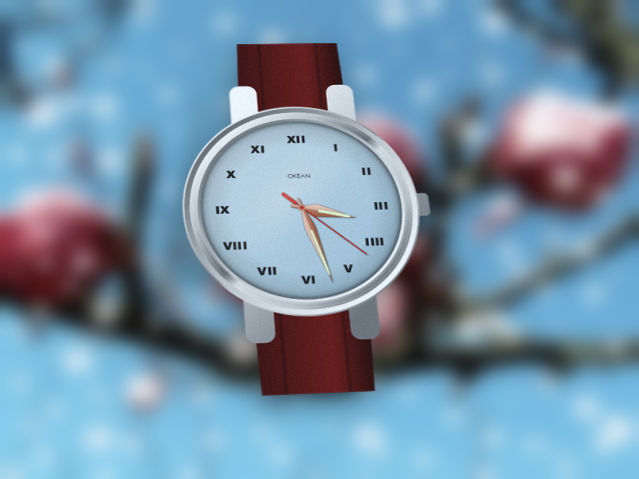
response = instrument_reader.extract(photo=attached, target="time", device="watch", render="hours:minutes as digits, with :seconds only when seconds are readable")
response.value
3:27:22
